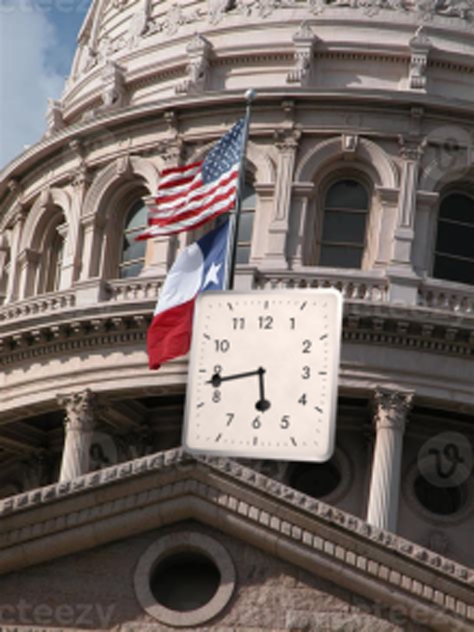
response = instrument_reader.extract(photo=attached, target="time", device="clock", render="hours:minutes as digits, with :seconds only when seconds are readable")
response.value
5:43
